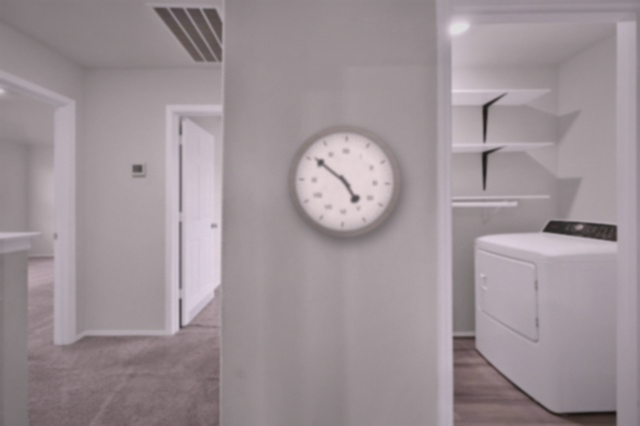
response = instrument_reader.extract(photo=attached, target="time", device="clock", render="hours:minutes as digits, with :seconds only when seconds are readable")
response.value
4:51
